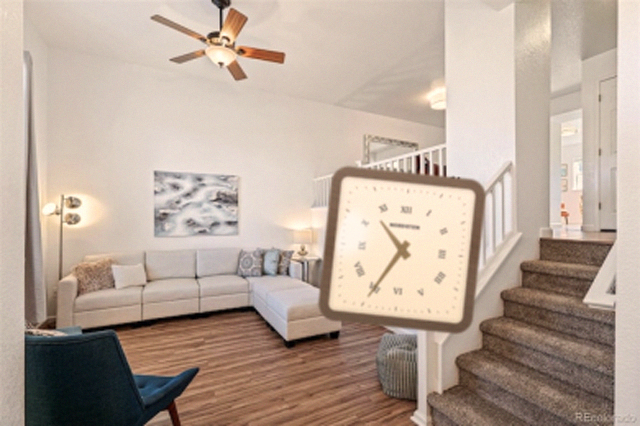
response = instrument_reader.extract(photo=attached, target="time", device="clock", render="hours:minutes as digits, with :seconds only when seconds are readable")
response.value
10:35
